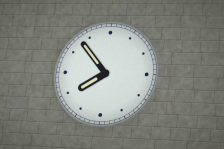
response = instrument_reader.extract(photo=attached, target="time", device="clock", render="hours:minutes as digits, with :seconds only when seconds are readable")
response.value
7:53
